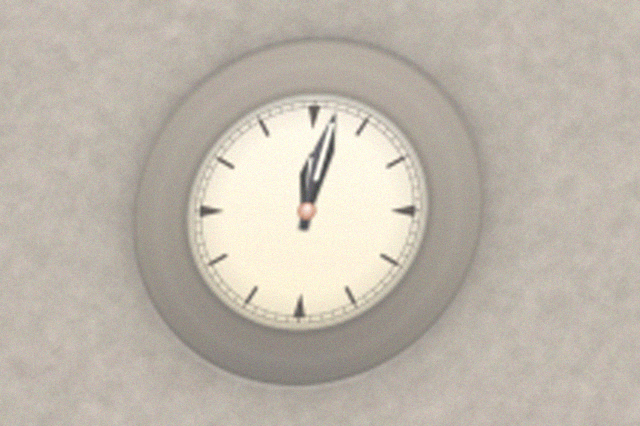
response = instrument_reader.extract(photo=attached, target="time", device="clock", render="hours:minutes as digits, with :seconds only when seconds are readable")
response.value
12:02
